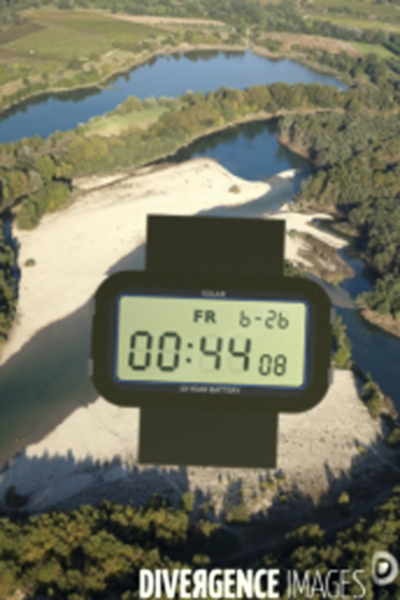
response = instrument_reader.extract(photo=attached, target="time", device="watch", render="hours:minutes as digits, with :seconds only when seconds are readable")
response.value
0:44:08
